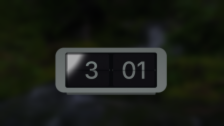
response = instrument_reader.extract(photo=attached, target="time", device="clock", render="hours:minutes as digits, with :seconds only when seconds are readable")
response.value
3:01
